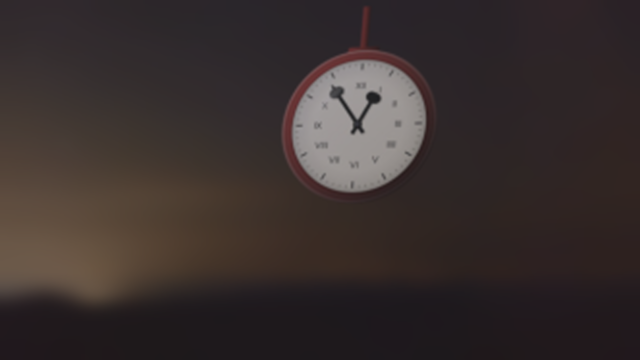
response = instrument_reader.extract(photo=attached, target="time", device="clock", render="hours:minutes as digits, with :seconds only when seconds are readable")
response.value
12:54
